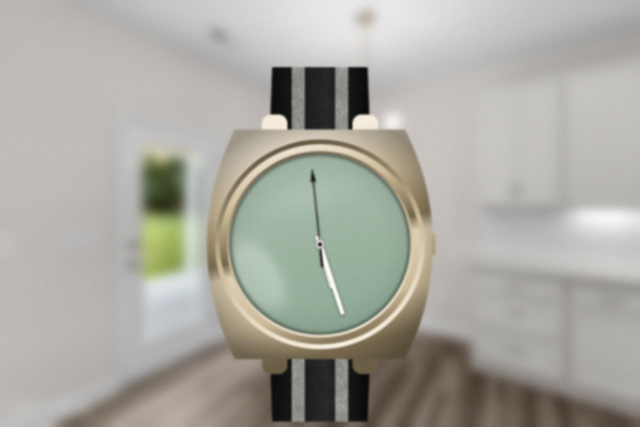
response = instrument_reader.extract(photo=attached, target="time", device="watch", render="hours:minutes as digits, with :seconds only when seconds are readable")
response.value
5:26:59
